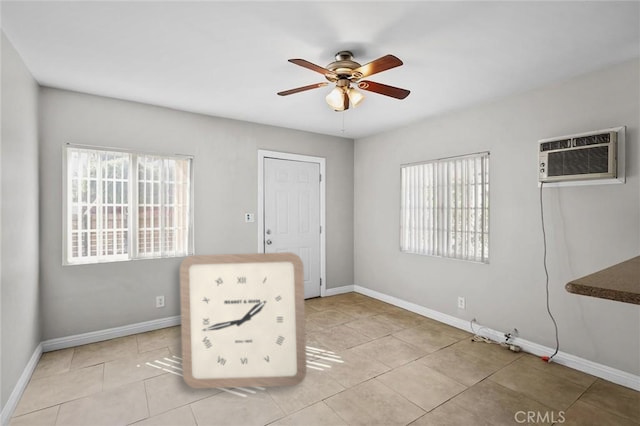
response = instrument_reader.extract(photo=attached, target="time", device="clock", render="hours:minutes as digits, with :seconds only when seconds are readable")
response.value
1:43
